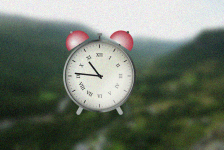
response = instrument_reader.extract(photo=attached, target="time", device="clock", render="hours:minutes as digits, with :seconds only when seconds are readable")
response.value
10:46
